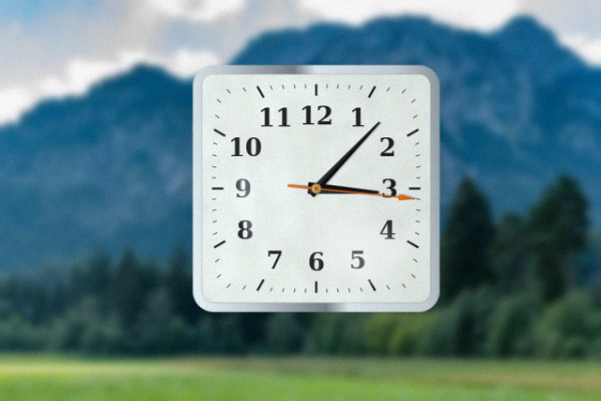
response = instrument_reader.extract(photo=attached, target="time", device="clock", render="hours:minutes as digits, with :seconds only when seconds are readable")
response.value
3:07:16
